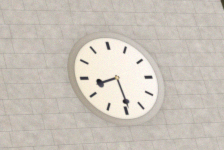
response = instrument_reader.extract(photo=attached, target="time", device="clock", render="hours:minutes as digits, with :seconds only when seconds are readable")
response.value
8:29
